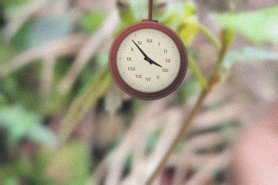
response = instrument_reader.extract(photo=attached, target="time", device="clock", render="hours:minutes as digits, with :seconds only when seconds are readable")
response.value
3:53
